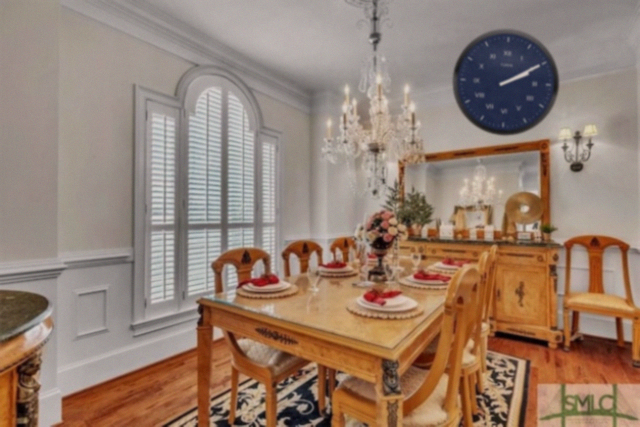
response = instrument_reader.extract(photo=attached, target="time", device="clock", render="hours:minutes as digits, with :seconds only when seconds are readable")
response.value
2:10
